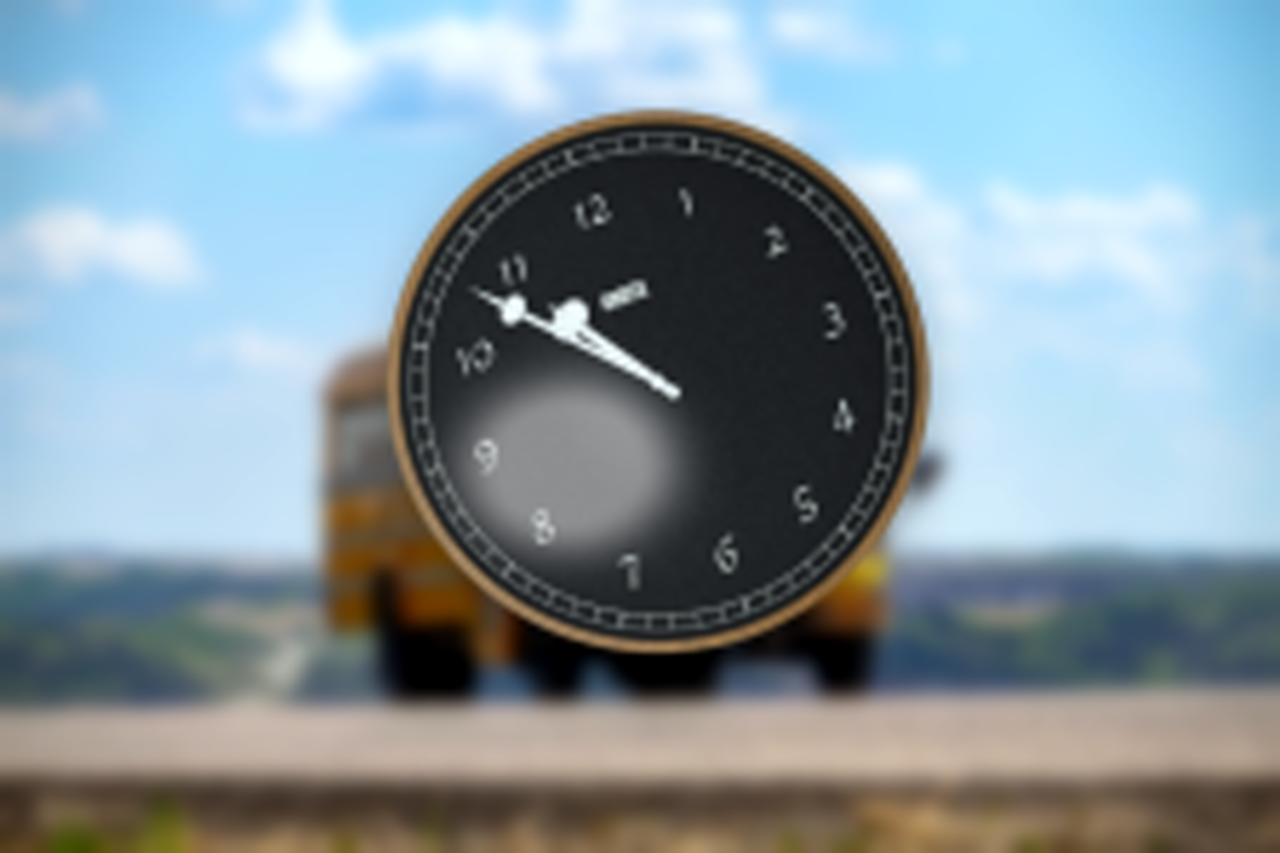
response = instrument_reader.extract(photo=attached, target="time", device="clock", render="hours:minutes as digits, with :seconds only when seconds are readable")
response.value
10:53
